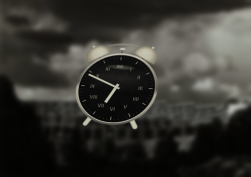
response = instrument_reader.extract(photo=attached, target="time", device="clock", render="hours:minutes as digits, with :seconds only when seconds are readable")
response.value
6:49
